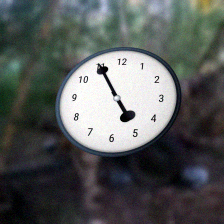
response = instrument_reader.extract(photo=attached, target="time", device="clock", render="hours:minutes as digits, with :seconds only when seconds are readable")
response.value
4:55
